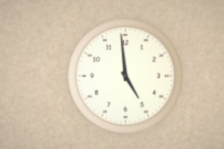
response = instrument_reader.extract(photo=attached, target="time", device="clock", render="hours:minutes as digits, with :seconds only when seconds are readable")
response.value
4:59
